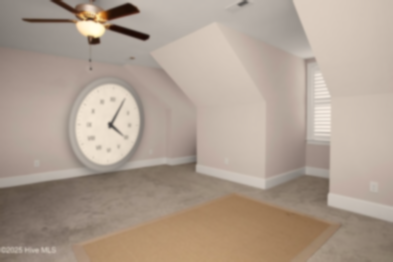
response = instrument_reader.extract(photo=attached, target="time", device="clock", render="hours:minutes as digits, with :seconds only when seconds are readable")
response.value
4:05
